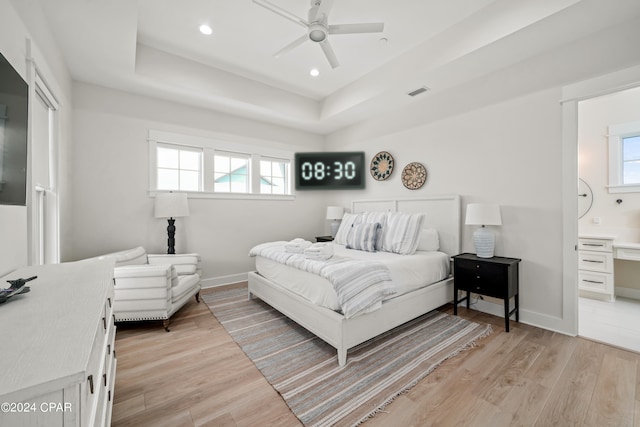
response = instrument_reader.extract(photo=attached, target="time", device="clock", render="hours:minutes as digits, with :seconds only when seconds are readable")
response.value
8:30
